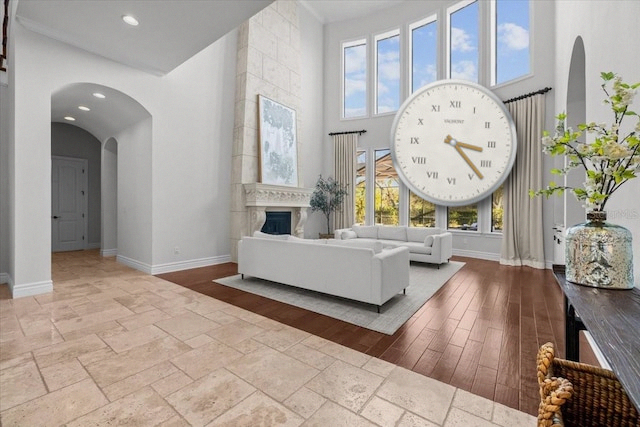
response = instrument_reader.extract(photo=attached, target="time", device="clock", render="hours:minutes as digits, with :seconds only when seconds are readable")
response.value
3:23
